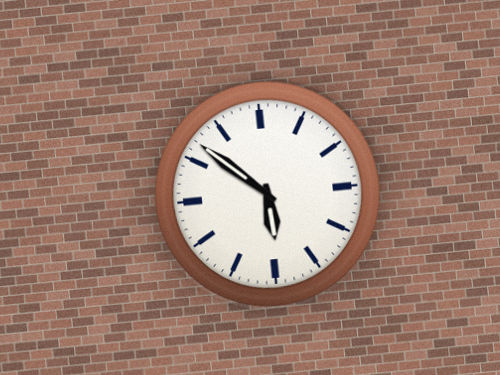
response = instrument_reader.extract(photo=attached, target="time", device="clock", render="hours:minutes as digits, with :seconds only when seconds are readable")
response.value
5:52
